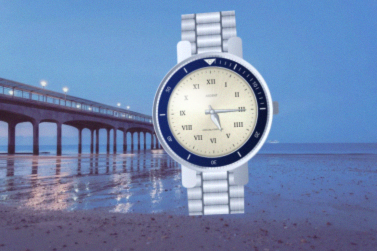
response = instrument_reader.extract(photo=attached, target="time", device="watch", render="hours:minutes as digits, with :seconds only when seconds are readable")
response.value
5:15
